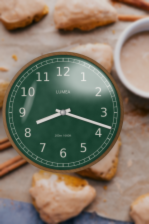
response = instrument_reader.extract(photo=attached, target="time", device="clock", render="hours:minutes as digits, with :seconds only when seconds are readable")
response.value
8:18
